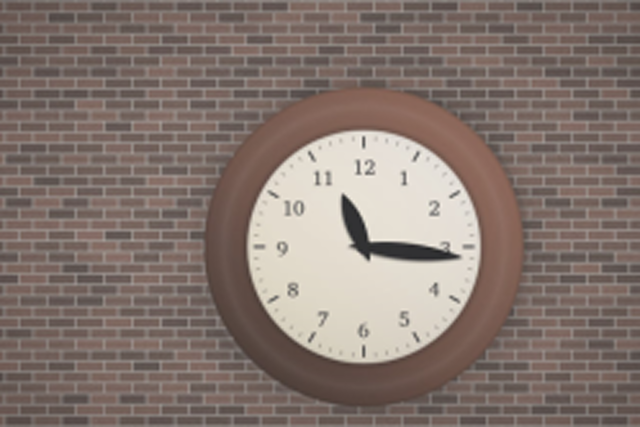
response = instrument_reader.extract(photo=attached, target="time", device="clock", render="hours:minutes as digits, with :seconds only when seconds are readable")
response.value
11:16
